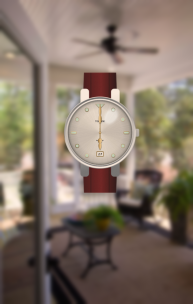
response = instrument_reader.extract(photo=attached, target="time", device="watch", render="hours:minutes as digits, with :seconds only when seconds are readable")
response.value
6:00
